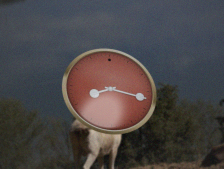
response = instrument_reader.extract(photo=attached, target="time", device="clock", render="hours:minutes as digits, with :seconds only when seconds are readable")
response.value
8:17
